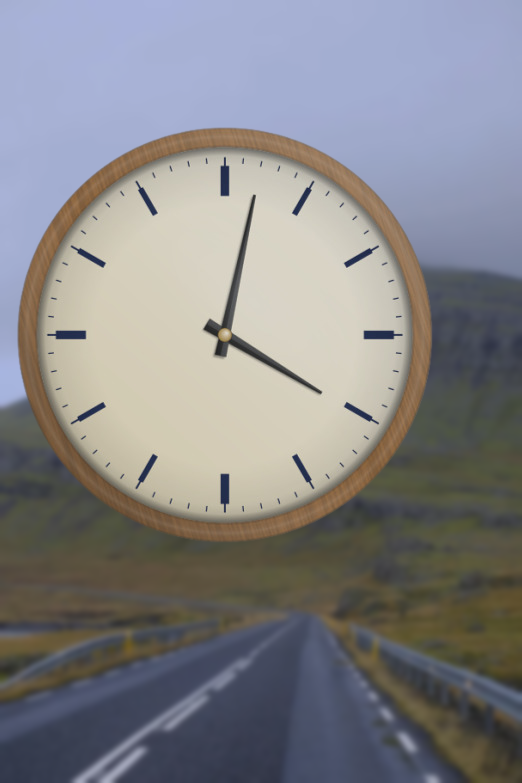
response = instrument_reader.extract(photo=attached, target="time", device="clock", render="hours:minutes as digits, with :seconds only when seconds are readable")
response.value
4:02
